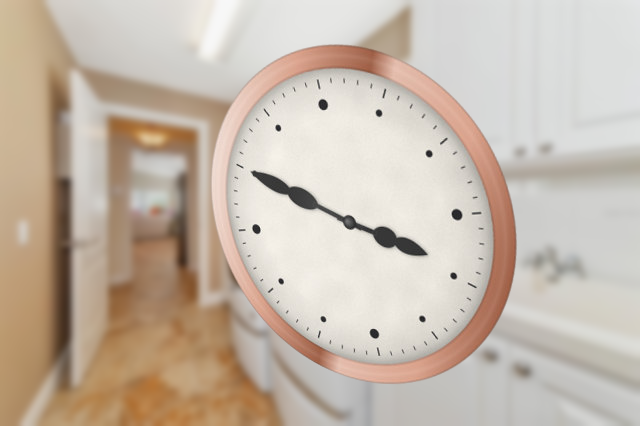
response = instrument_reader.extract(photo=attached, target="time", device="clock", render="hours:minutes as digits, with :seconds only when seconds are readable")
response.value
3:50
